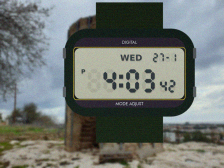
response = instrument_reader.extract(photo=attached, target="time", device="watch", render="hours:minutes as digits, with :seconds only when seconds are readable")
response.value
4:03:42
